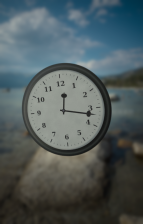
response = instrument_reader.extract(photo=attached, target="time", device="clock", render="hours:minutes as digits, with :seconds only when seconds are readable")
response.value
12:17
